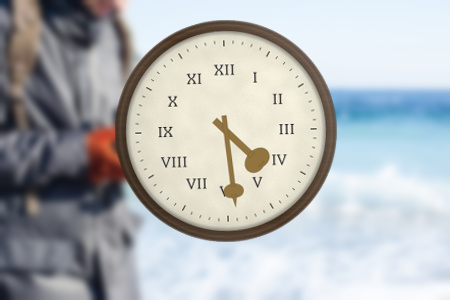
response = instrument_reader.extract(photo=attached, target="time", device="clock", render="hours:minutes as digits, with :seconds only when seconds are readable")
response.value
4:29
